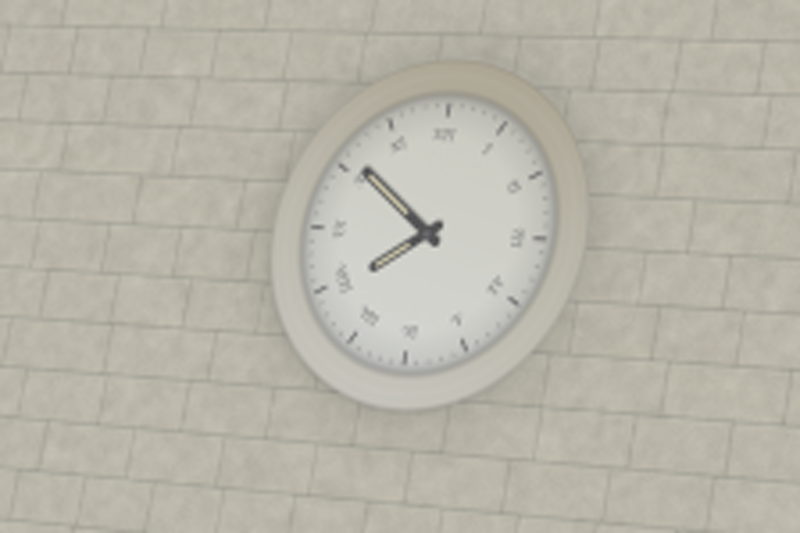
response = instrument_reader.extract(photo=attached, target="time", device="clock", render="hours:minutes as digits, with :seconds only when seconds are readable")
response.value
7:51
